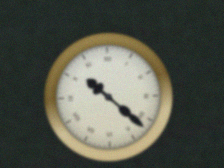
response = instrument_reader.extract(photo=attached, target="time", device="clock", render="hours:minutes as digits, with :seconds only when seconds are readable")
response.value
10:22
